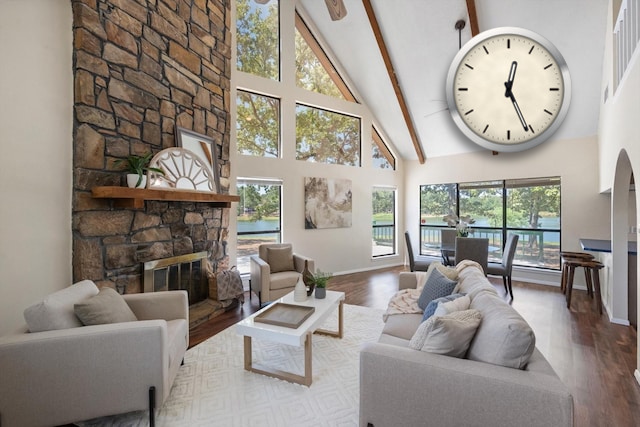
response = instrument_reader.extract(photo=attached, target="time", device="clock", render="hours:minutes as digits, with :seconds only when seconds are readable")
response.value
12:26
